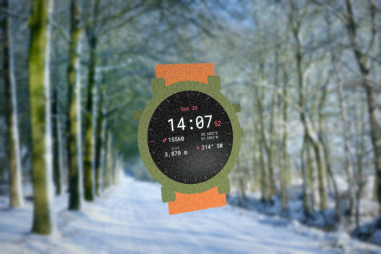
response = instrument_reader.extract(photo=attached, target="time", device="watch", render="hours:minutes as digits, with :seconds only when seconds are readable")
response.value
14:07
